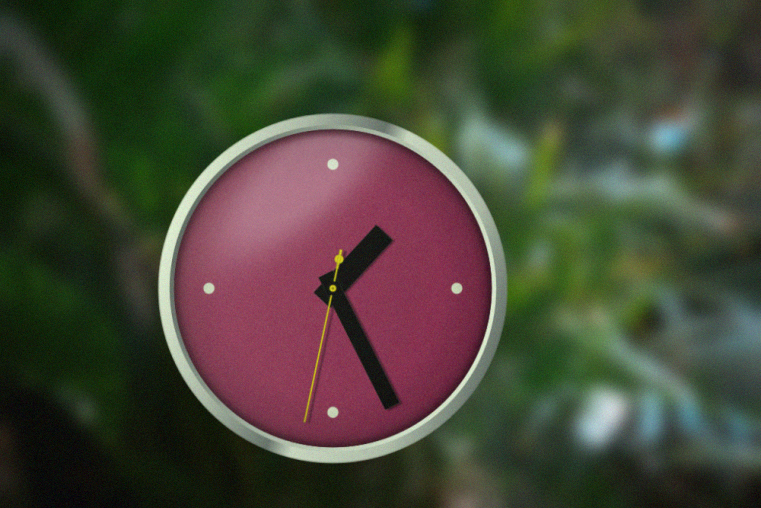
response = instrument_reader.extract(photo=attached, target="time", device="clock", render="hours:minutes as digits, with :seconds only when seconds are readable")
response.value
1:25:32
